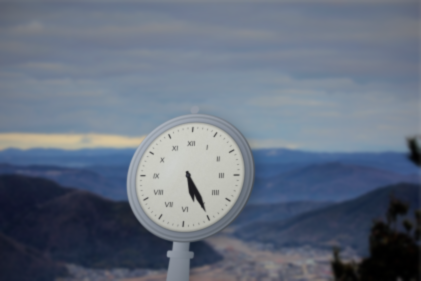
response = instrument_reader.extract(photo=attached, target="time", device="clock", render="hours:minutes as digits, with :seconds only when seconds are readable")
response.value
5:25
